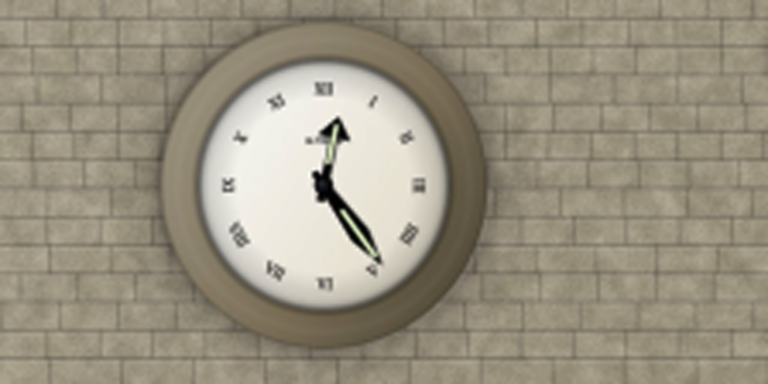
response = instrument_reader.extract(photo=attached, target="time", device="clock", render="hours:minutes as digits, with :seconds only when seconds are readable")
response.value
12:24
